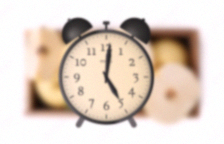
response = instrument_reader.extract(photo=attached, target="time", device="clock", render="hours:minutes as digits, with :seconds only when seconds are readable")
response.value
5:01
